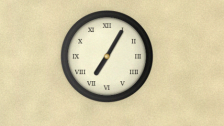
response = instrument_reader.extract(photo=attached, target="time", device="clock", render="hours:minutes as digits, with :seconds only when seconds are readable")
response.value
7:05
